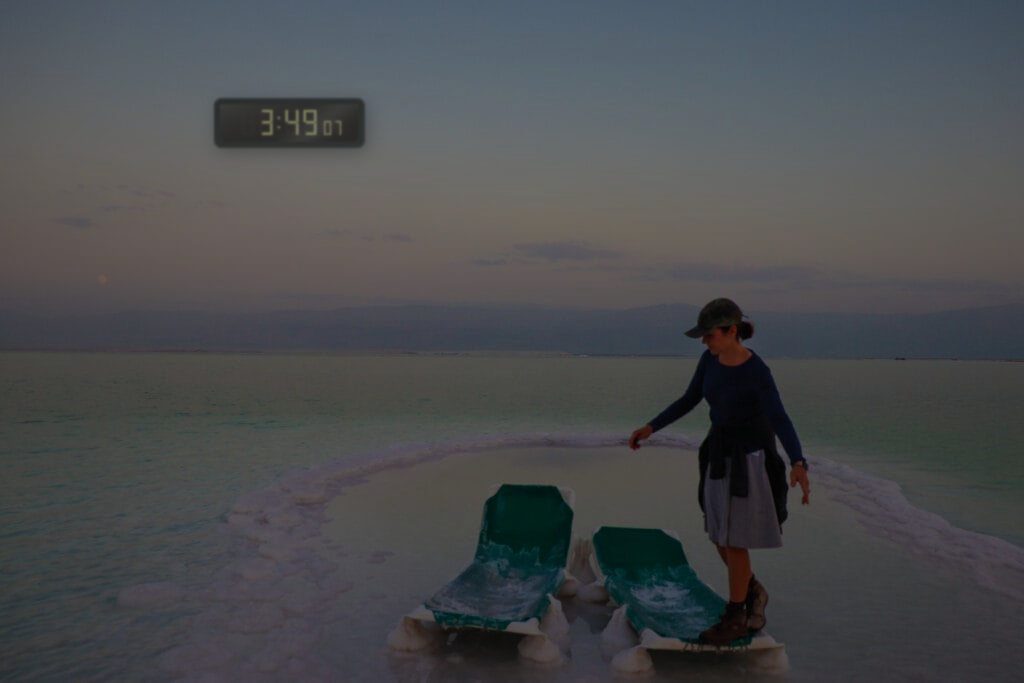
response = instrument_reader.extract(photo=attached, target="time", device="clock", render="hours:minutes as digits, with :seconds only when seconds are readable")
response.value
3:49:07
